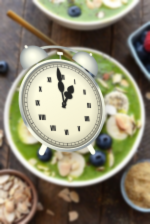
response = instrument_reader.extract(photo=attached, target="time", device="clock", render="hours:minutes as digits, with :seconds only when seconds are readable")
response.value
12:59
